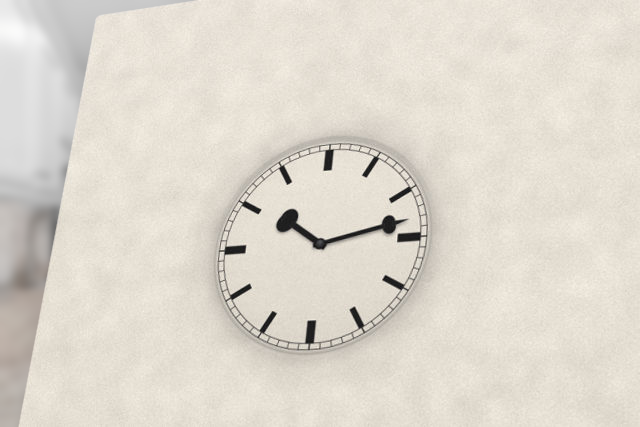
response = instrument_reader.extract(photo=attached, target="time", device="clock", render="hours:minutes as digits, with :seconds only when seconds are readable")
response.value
10:13
